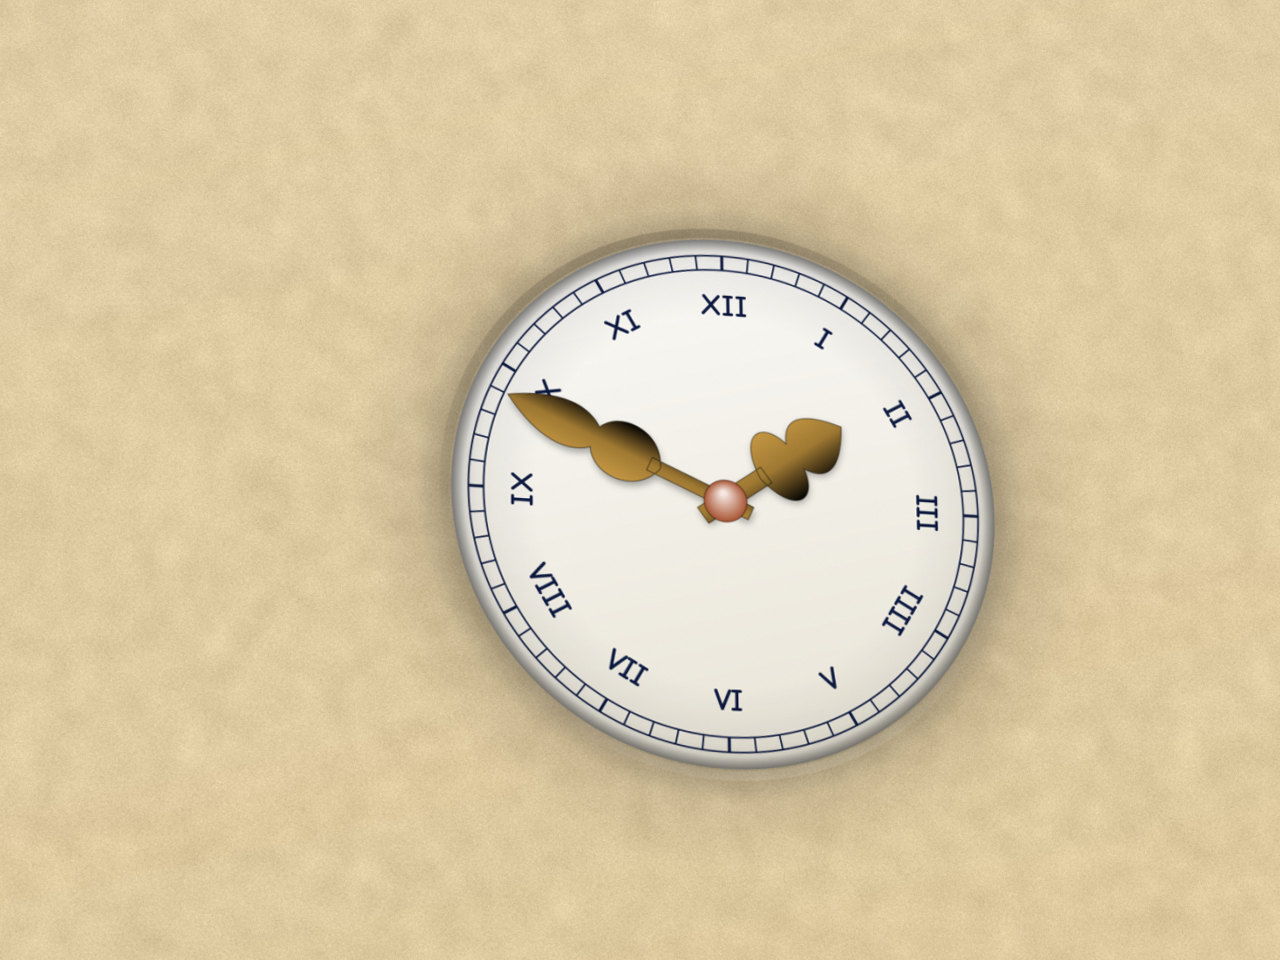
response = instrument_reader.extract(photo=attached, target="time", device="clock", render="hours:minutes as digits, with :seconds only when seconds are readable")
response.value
1:49
